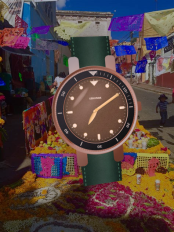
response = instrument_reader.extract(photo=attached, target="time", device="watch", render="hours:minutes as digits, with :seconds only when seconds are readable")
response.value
7:10
